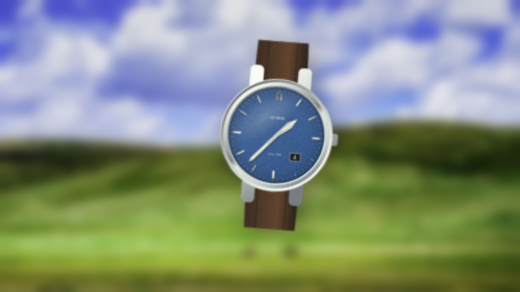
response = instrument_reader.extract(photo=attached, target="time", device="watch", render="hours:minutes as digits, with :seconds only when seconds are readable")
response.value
1:37
